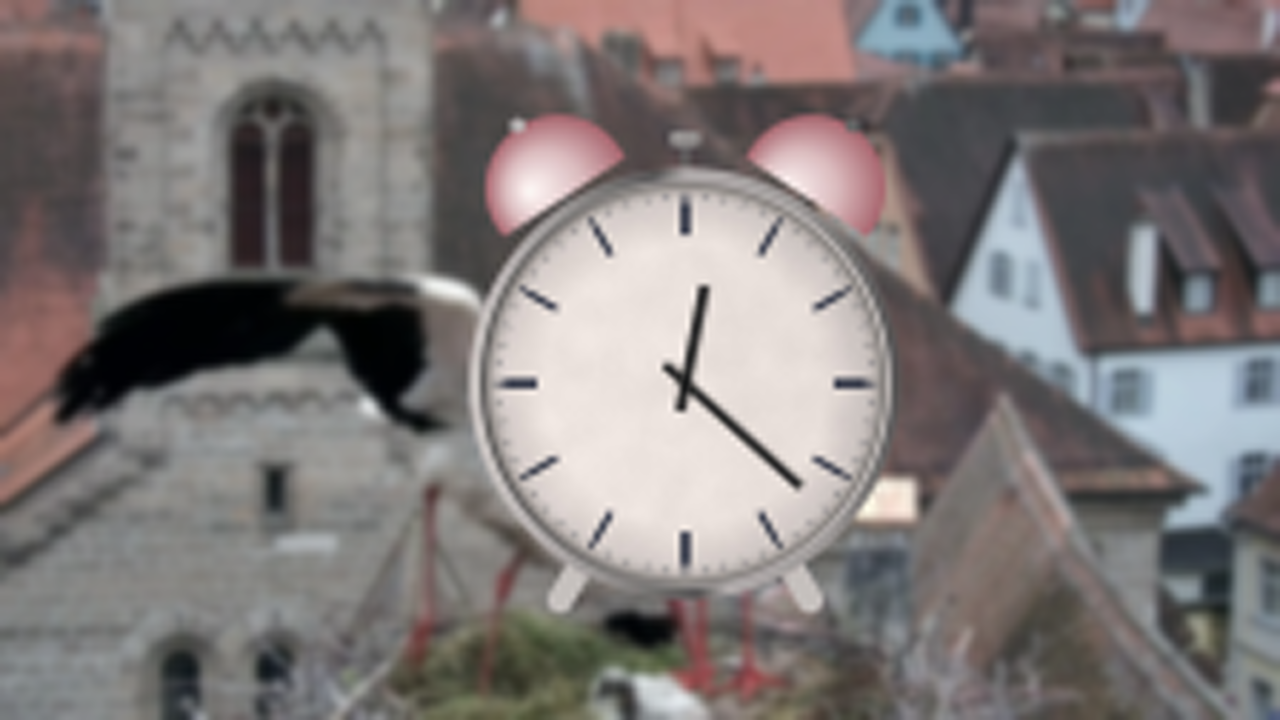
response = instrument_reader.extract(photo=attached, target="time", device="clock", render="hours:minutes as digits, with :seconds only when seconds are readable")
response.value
12:22
